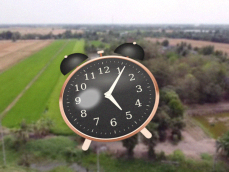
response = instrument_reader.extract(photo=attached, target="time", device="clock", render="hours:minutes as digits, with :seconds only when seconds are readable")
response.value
5:06
